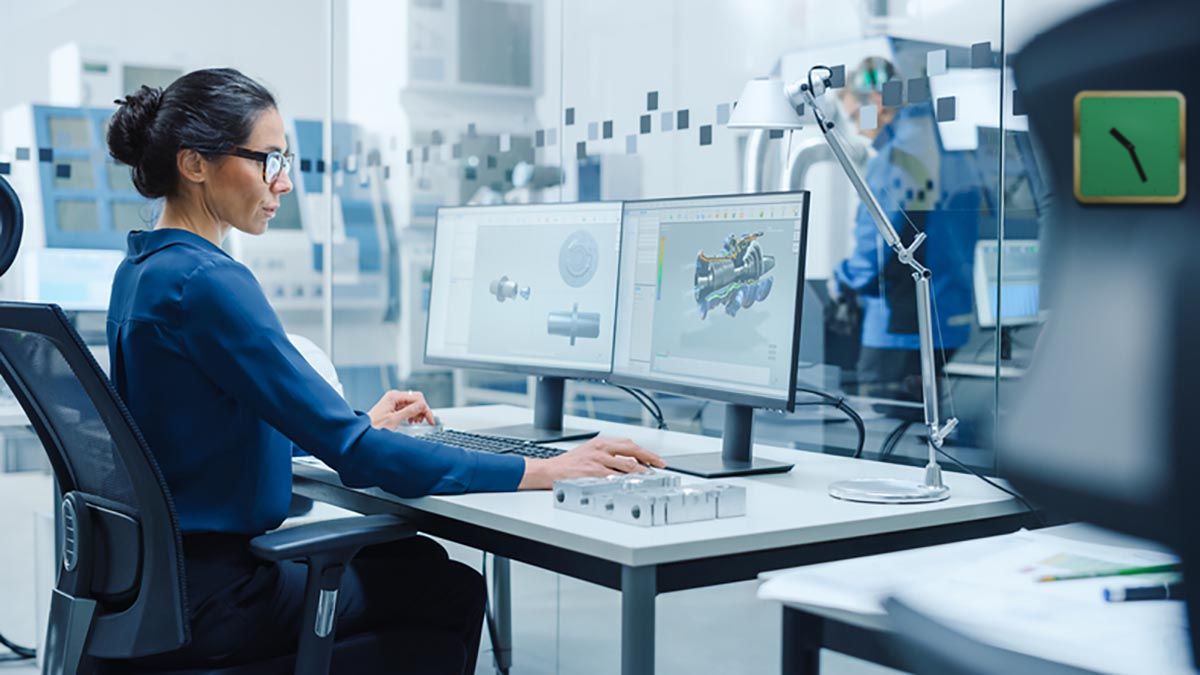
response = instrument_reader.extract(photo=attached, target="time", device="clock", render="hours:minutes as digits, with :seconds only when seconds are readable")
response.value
10:26
